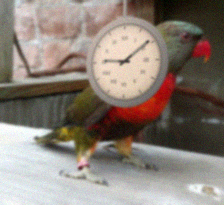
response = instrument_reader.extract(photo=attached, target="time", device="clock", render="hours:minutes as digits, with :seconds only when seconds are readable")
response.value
9:09
